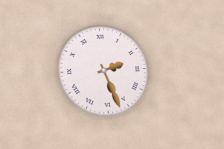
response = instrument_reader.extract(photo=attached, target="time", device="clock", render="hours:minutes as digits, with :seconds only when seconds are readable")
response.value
2:27
